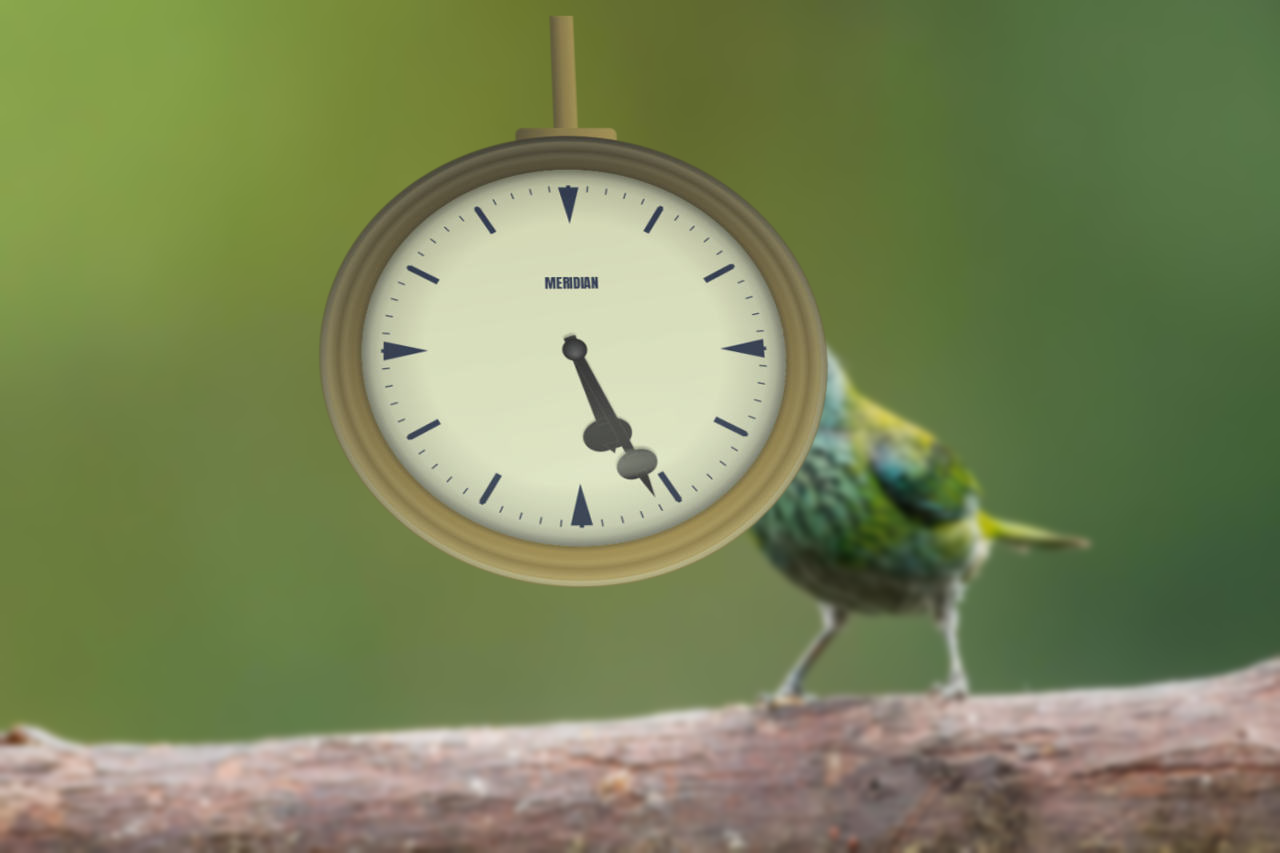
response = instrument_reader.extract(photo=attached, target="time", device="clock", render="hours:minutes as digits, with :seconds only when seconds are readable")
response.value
5:26
